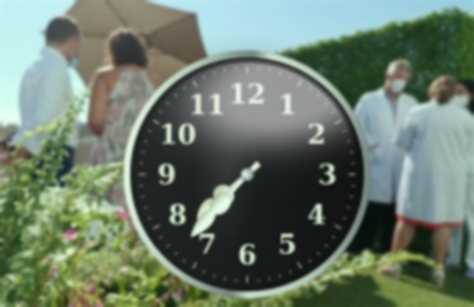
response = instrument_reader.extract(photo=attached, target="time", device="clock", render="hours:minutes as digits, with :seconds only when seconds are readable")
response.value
7:37
